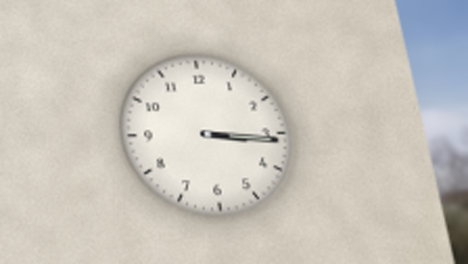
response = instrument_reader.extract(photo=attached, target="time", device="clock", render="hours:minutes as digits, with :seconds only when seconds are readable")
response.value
3:16
